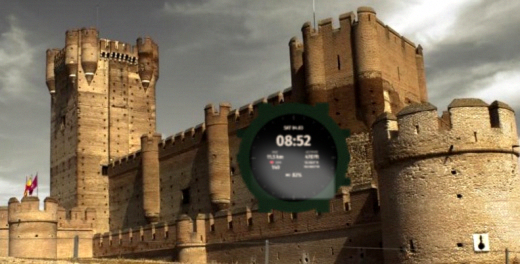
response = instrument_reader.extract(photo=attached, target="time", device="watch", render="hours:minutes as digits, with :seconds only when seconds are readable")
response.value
8:52
